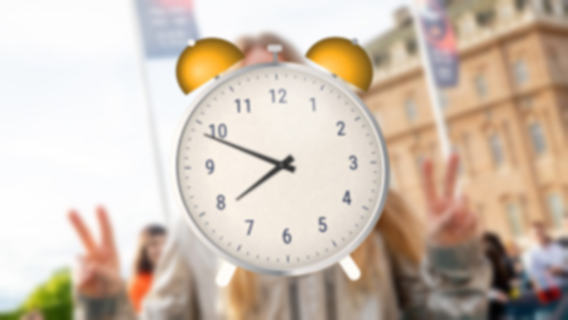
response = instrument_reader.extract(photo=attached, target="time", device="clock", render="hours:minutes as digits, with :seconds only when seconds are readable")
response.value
7:49
